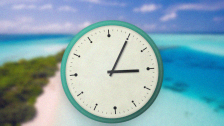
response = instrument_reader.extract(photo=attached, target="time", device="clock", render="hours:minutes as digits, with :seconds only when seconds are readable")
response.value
3:05
